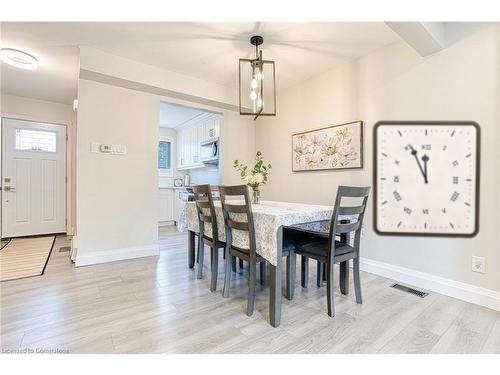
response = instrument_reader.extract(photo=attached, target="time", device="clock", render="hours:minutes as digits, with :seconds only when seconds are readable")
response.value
11:56
